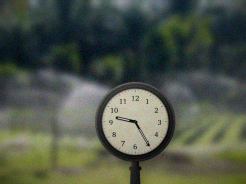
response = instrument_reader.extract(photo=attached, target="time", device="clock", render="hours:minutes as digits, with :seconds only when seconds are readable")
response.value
9:25
